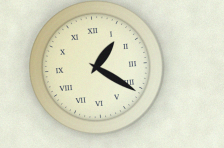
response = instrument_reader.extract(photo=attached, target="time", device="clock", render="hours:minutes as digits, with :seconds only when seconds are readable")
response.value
1:21
